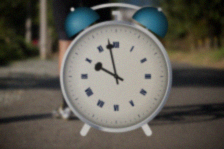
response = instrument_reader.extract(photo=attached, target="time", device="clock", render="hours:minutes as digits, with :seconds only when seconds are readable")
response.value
9:58
